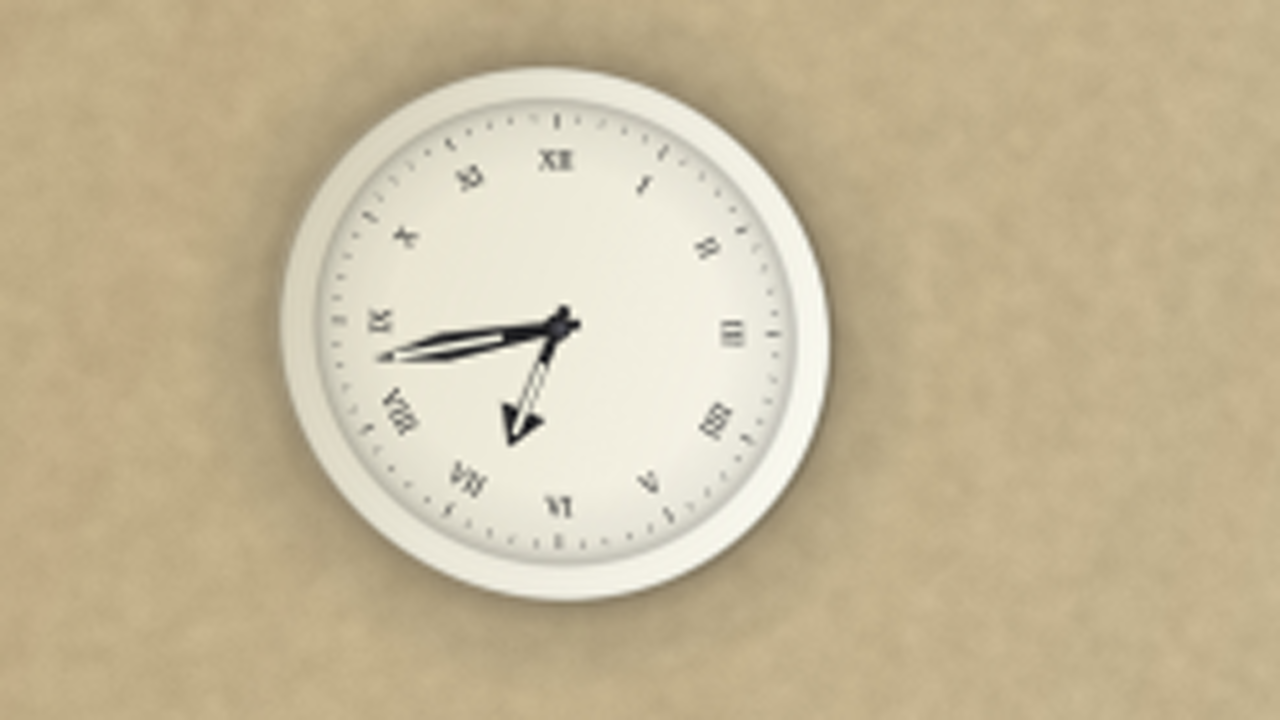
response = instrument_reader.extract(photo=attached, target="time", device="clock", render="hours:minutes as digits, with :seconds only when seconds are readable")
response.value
6:43
